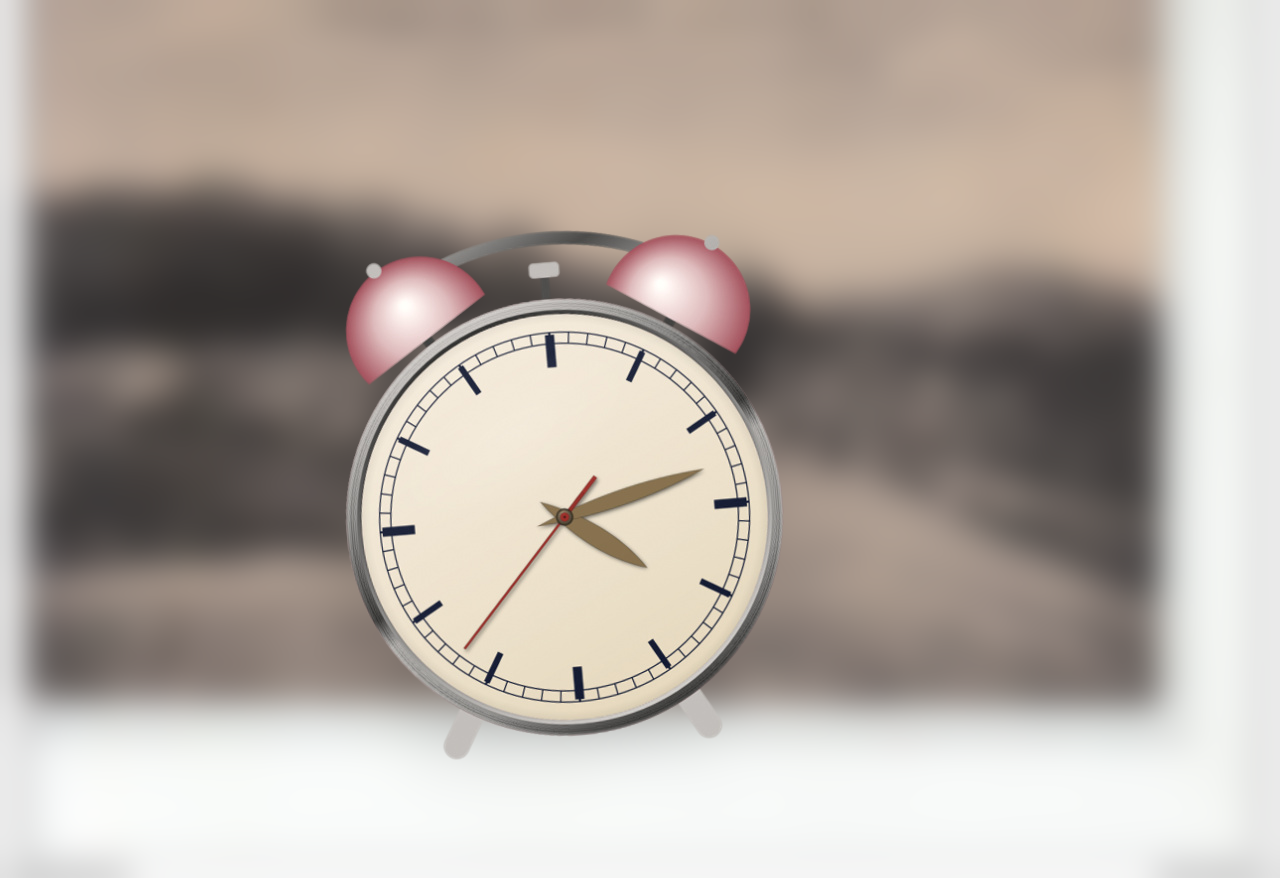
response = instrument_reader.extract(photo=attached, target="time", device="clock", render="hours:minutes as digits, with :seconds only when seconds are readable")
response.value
4:12:37
